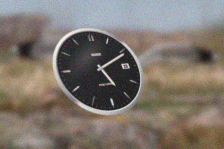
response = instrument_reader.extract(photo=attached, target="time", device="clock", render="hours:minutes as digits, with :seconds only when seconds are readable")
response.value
5:11
